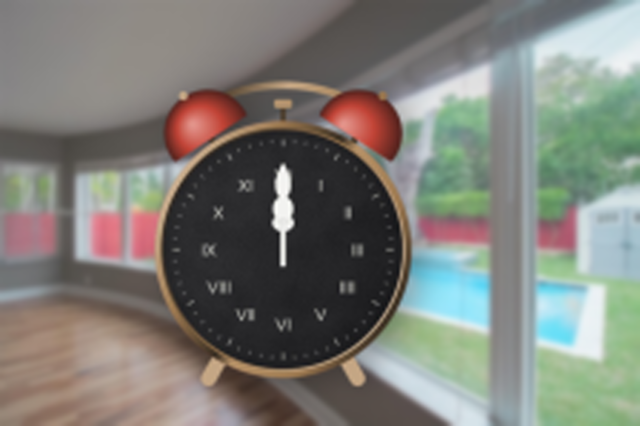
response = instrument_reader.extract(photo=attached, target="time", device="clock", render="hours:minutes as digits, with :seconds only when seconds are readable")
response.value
12:00
